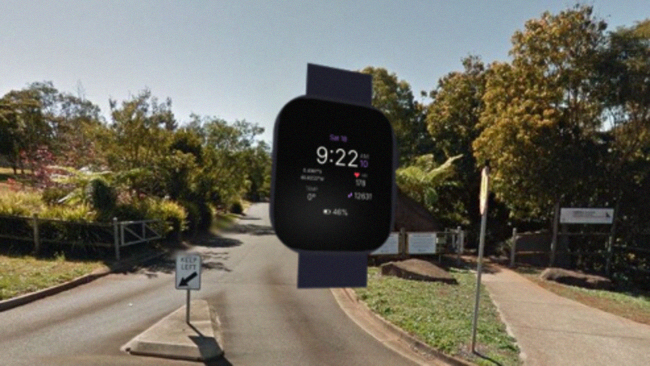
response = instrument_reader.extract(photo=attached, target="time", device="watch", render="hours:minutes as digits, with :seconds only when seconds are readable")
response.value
9:22
